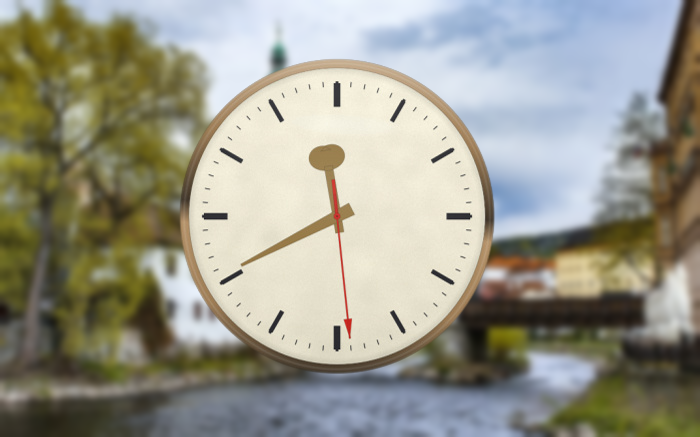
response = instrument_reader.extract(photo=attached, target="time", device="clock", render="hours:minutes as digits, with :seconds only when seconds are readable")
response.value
11:40:29
